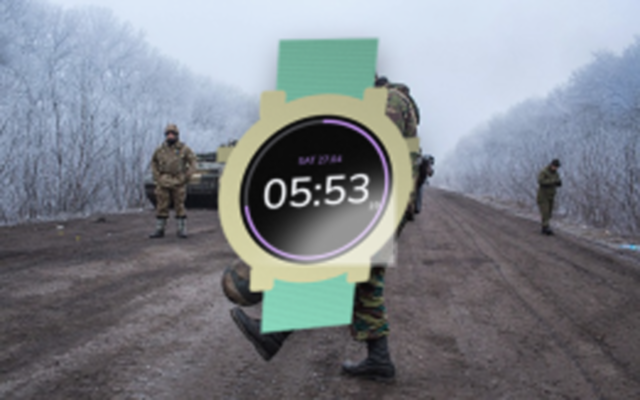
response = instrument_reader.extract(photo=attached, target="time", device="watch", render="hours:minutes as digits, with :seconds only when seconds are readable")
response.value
5:53
